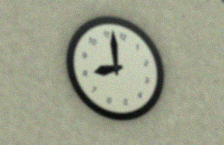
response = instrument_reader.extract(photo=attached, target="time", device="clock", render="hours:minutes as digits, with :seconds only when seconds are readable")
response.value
7:57
